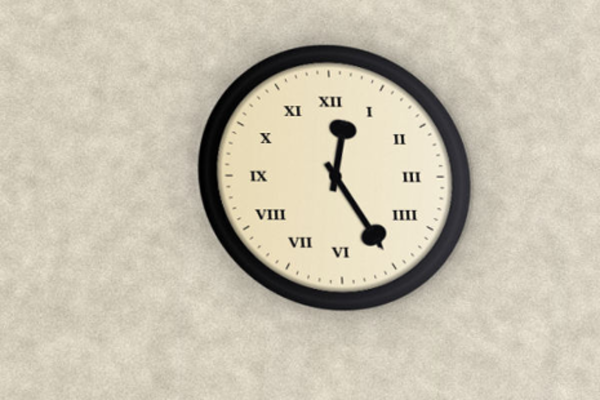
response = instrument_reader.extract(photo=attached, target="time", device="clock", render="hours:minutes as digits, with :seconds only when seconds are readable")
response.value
12:25
